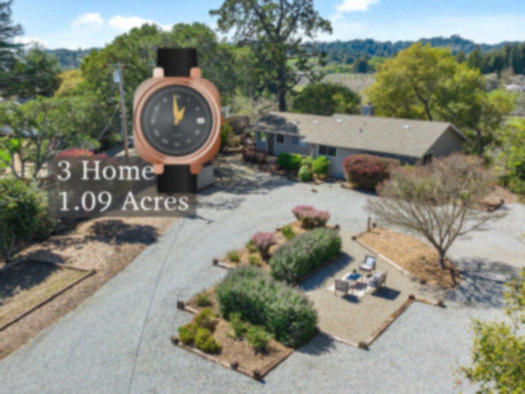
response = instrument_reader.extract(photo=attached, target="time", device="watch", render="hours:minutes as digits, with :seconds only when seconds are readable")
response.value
12:59
